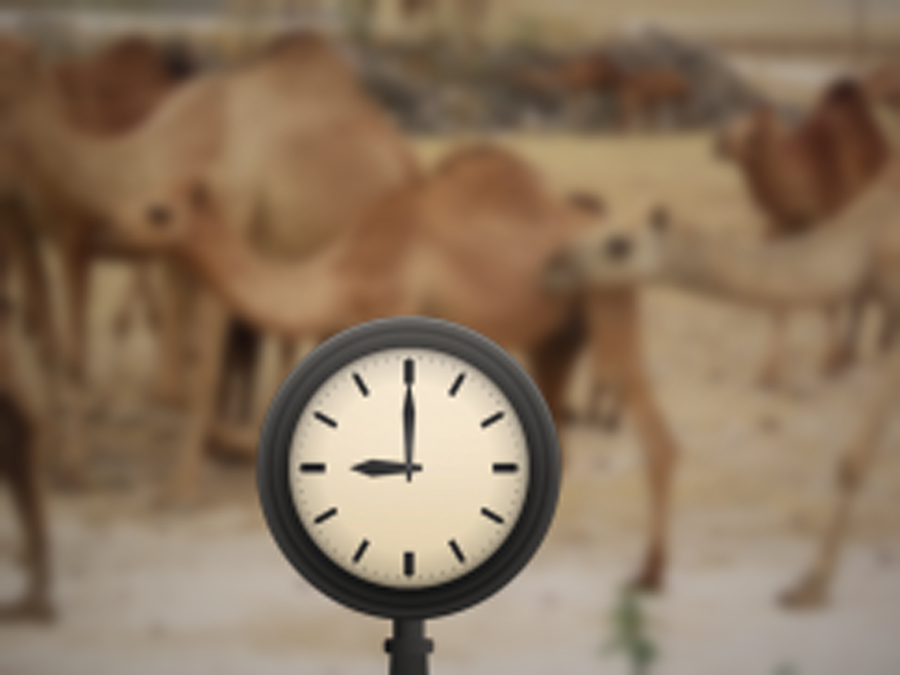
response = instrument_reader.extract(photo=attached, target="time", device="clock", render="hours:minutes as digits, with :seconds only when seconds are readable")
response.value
9:00
